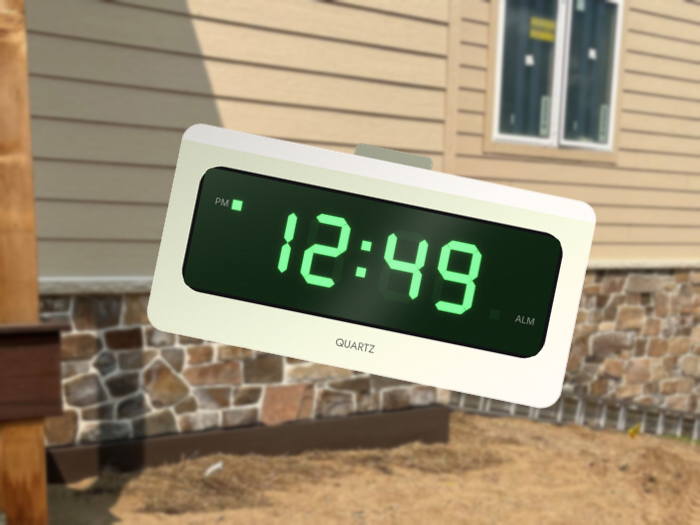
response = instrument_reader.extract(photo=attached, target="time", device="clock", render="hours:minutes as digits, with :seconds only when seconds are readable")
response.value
12:49
